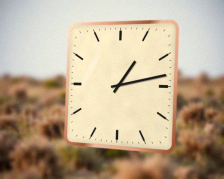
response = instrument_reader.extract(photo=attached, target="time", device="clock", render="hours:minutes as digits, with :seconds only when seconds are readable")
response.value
1:13
